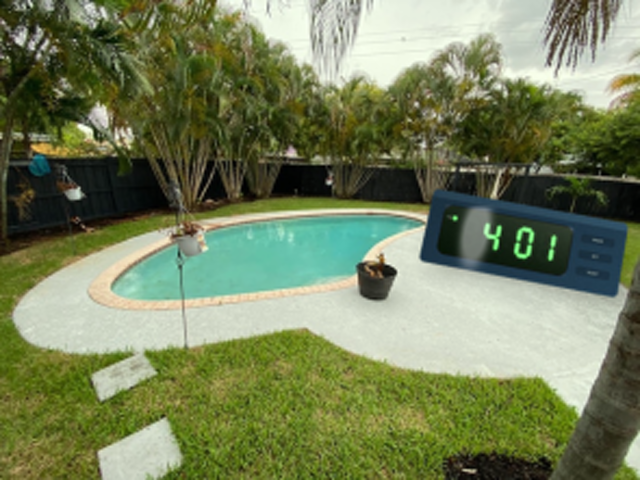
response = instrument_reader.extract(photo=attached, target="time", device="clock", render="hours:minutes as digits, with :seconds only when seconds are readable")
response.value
4:01
